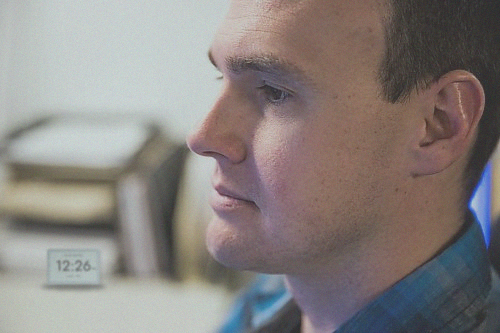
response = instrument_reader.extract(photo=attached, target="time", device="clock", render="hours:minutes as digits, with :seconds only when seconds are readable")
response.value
12:26
